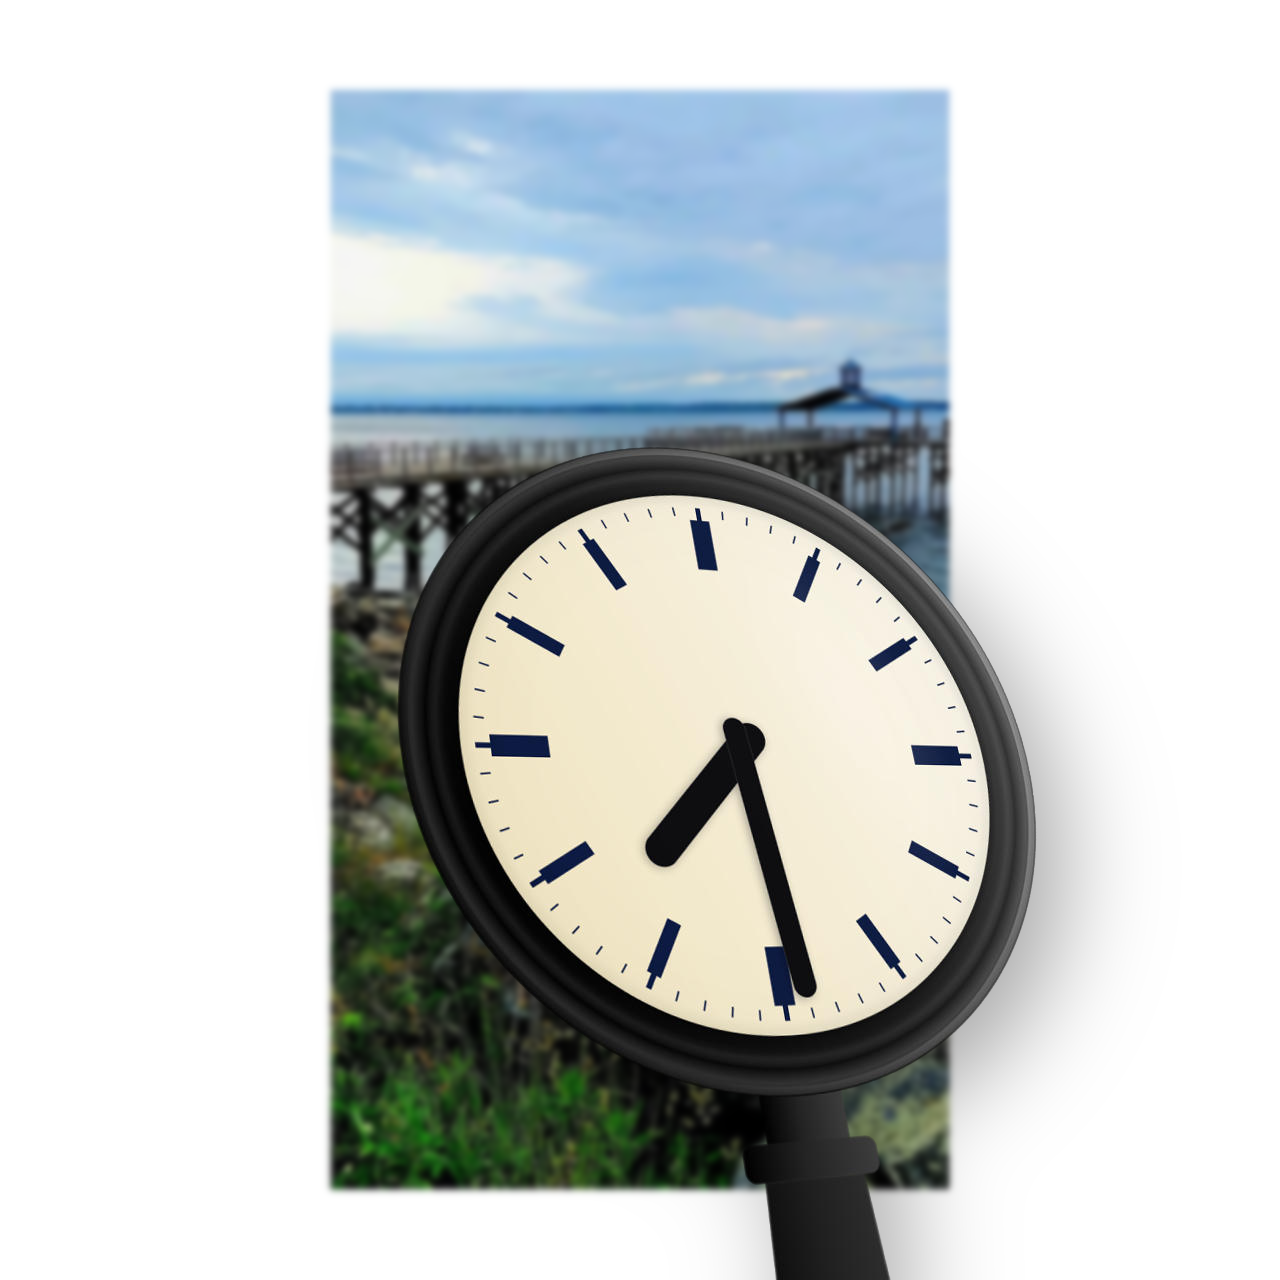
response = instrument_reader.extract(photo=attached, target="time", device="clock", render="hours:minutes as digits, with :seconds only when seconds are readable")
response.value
7:29
